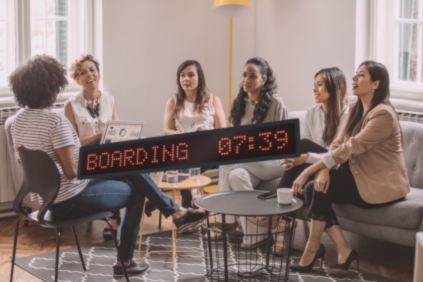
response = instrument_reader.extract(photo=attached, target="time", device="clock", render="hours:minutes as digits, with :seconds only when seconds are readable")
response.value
7:39
